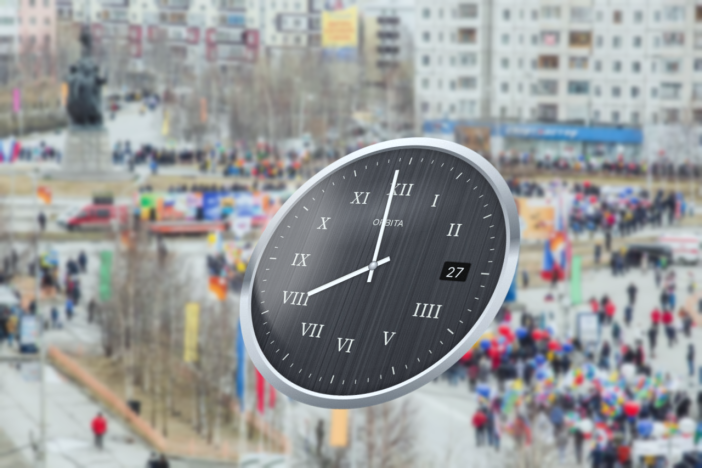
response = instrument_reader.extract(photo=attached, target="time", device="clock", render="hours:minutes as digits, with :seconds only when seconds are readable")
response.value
7:59
